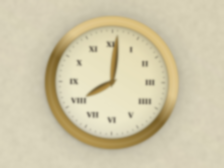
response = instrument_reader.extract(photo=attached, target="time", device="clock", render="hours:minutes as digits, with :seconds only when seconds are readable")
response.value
8:01
